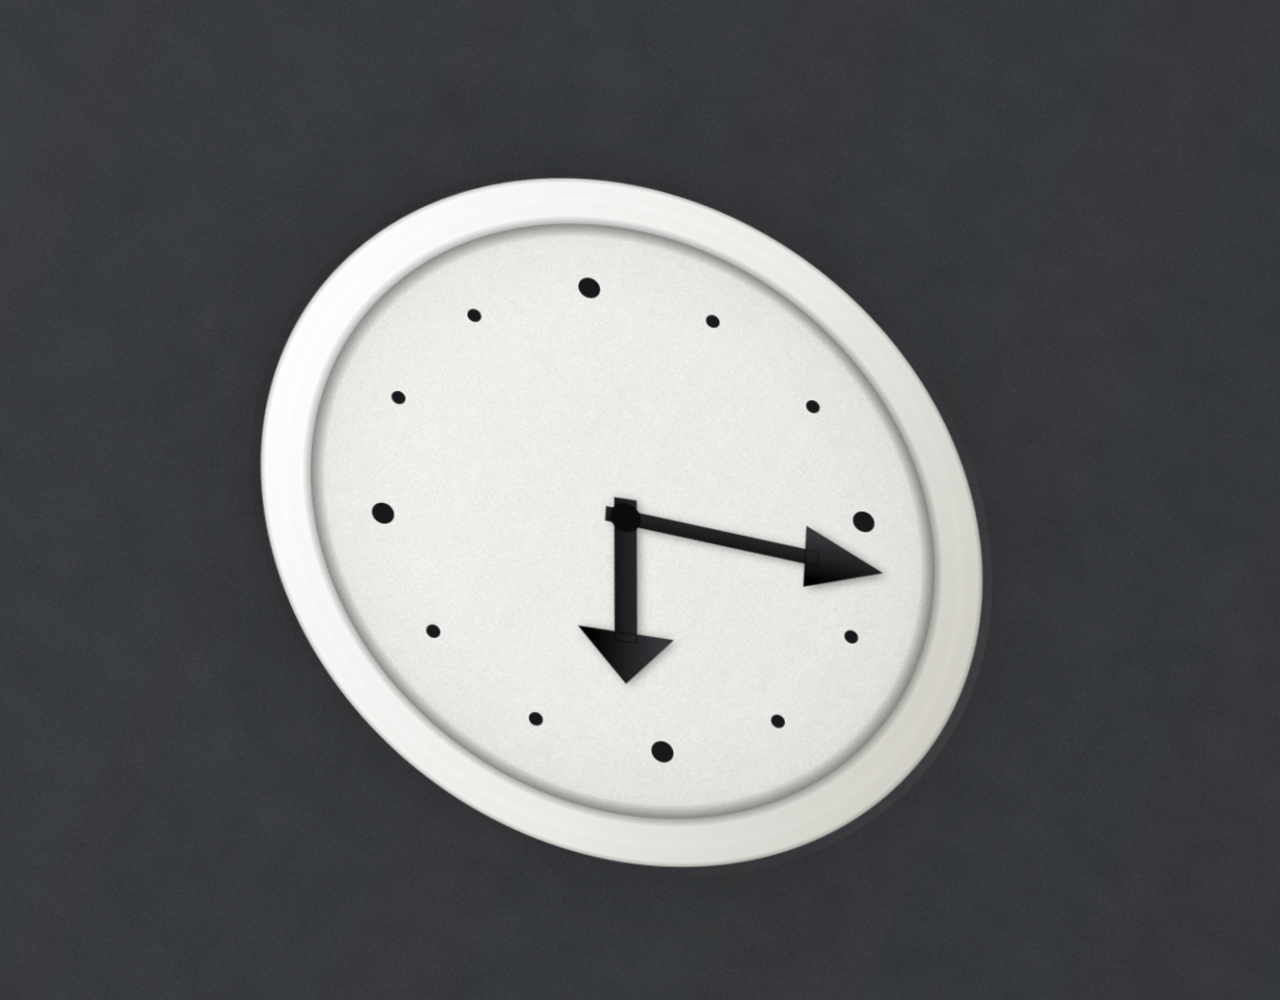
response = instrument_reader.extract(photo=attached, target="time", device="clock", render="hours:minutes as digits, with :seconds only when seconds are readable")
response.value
6:17
